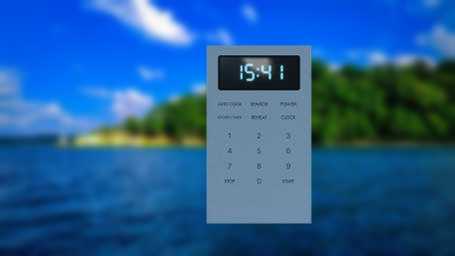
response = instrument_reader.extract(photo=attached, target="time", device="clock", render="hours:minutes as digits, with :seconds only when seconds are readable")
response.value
15:41
